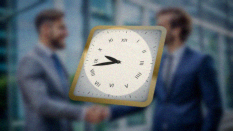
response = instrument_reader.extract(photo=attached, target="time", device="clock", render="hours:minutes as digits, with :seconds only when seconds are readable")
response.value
9:43
